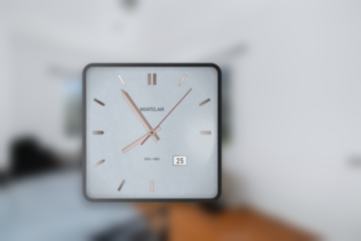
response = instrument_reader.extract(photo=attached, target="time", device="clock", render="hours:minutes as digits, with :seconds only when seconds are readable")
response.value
7:54:07
